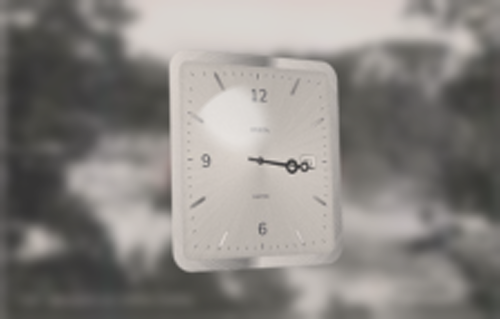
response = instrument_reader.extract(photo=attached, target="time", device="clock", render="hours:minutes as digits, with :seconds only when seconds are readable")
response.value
3:16
